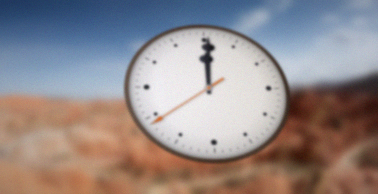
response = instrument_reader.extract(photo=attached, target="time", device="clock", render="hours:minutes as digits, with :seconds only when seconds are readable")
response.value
12:00:39
